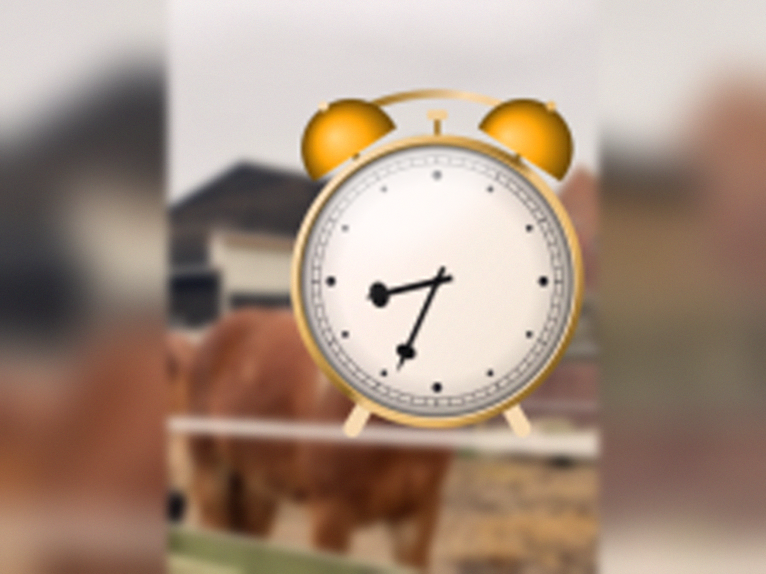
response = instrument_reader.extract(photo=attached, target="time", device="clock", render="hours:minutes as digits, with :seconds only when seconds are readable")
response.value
8:34
